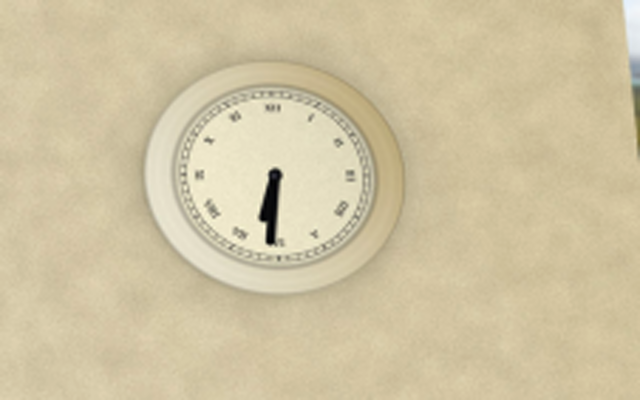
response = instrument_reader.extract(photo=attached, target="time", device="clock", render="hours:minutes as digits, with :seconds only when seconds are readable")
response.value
6:31
